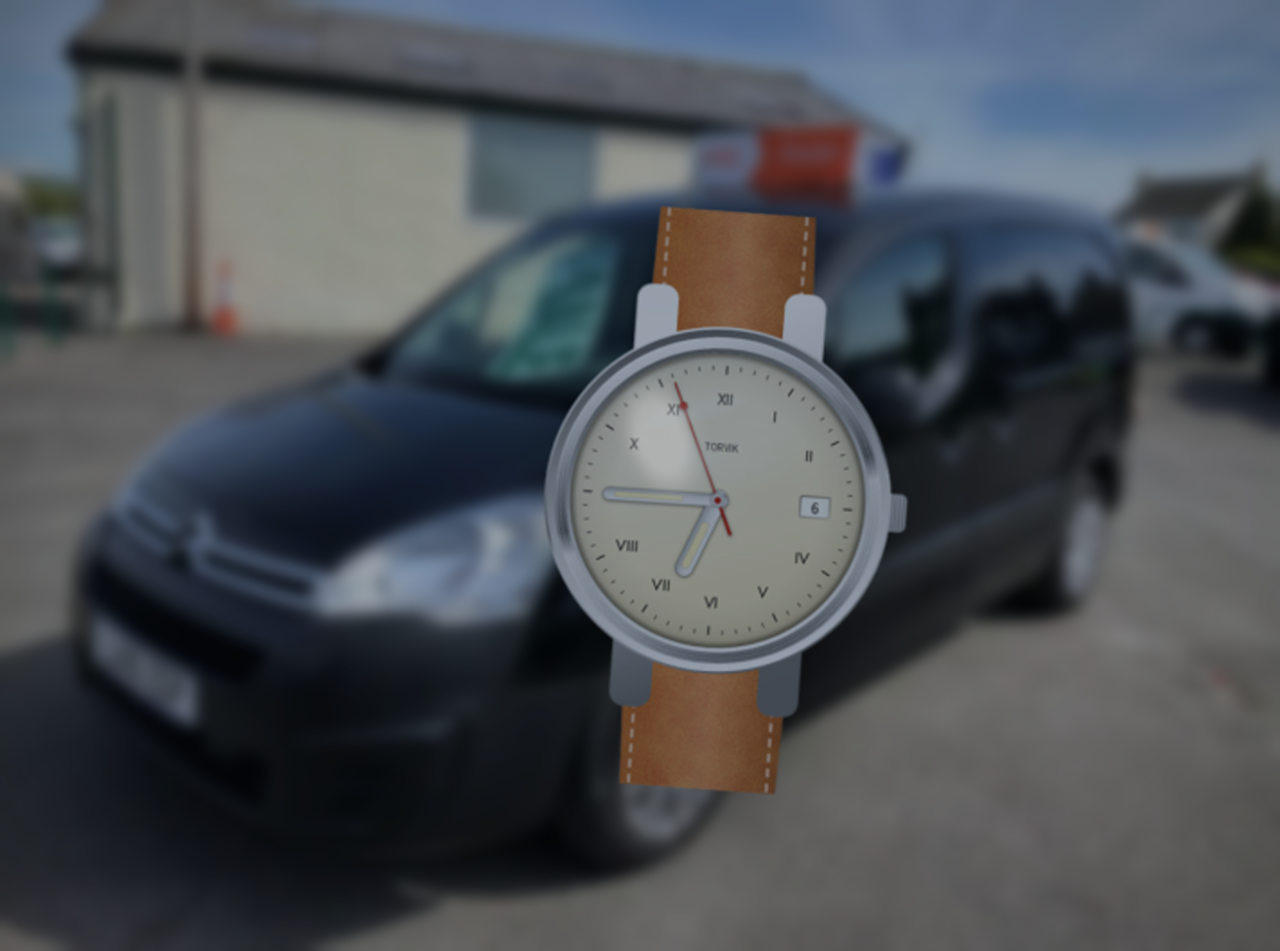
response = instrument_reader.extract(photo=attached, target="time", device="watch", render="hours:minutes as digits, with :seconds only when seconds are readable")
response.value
6:44:56
